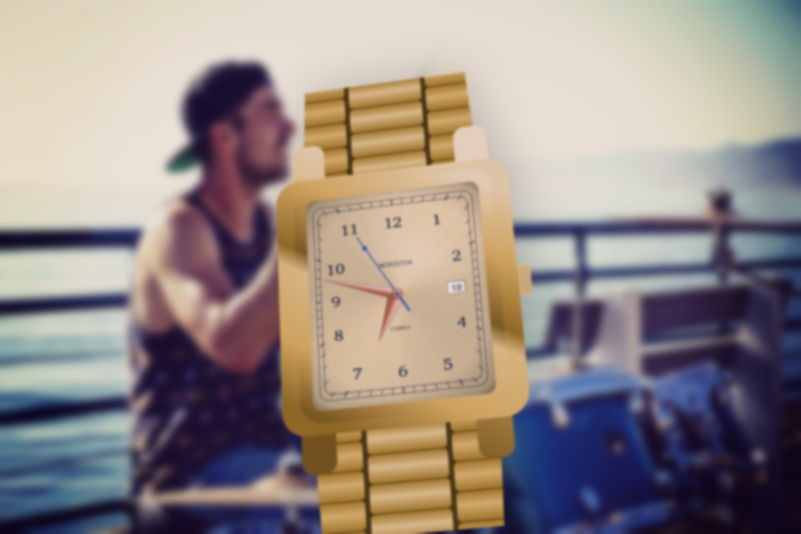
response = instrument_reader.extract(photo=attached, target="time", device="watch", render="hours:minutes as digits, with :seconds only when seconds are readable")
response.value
6:47:55
